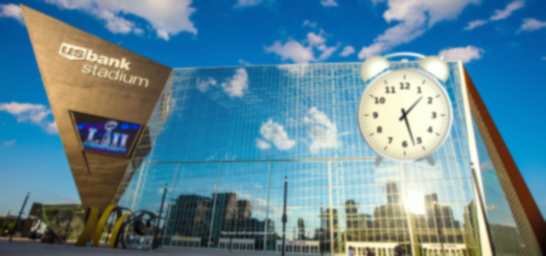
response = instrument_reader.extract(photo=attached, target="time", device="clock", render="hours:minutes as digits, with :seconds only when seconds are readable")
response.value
1:27
